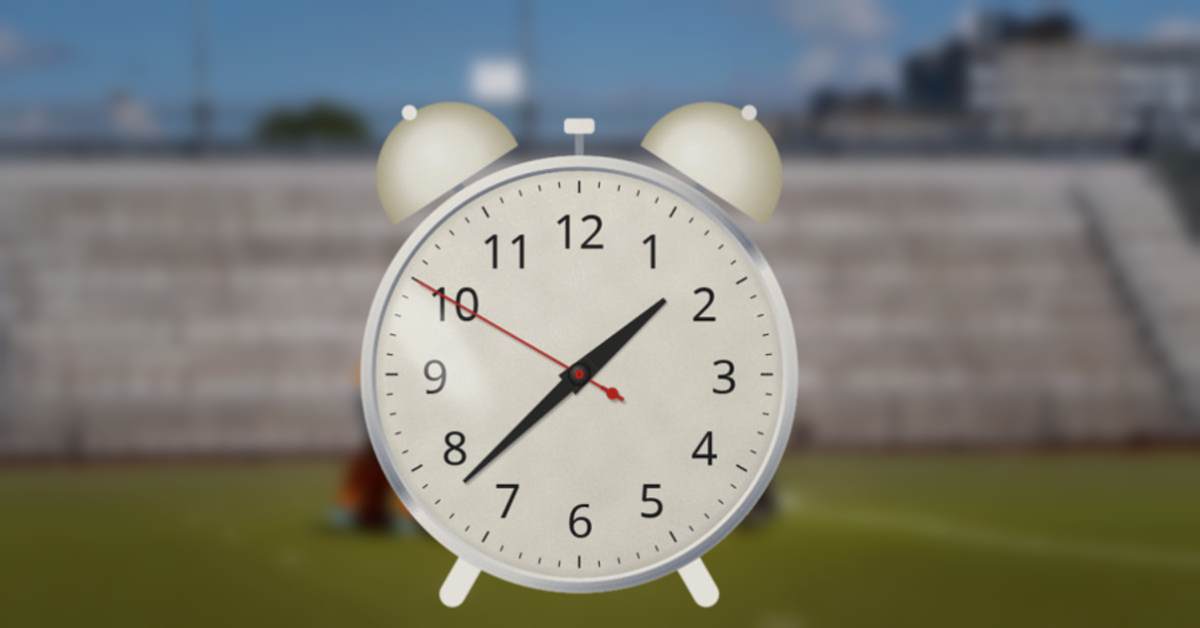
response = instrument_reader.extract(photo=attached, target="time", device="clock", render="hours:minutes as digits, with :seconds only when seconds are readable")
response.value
1:37:50
